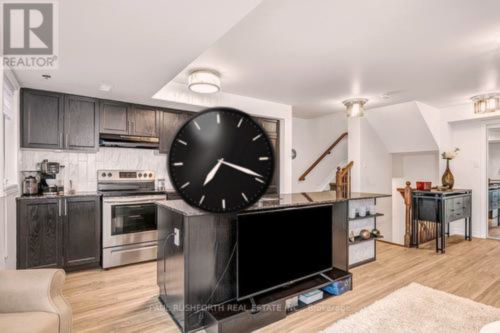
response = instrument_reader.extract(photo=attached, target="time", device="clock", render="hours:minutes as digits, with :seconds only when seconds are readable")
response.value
7:19
